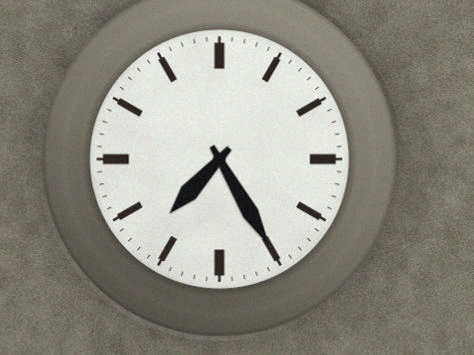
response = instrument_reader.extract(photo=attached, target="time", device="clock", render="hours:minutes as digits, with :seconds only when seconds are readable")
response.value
7:25
